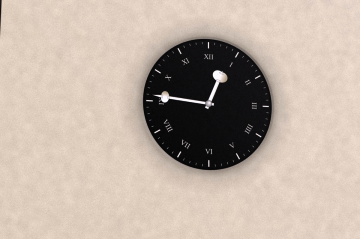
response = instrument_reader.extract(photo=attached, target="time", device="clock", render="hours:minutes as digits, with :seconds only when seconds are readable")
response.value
12:46
